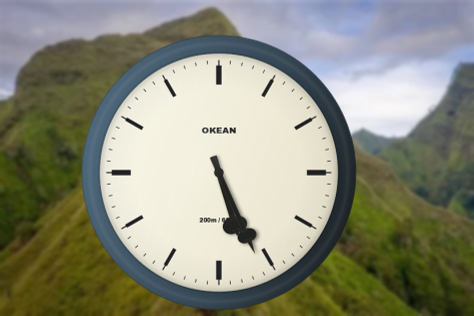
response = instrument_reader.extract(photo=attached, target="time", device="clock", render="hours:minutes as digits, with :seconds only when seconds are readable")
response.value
5:26
